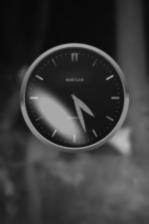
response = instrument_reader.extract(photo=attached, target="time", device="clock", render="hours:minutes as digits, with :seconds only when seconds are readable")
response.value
4:27
